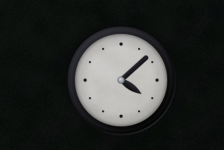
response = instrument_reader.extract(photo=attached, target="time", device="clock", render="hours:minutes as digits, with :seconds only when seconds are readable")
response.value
4:08
